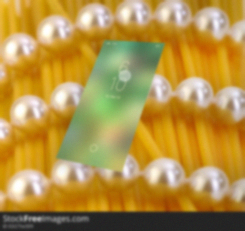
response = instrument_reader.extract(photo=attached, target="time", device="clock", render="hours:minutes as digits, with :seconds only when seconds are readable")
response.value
6:10
